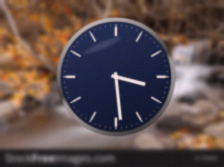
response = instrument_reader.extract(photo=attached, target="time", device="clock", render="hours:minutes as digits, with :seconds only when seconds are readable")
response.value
3:29
